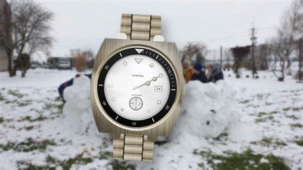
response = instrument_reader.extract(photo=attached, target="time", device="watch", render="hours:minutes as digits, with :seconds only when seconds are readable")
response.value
2:10
